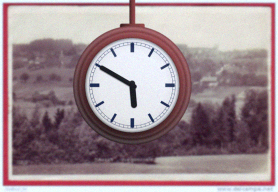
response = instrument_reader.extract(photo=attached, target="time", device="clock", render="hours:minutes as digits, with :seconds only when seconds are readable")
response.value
5:50
